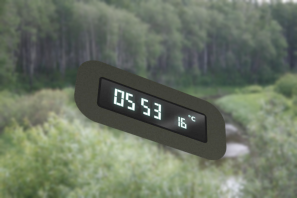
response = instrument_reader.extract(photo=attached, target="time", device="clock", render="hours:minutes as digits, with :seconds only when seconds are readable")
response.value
5:53
